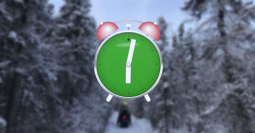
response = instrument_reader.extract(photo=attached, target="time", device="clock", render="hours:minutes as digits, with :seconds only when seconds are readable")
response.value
6:02
